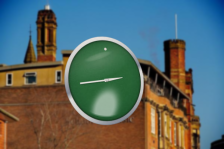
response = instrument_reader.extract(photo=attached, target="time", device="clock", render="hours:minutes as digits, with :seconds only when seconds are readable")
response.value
2:44
